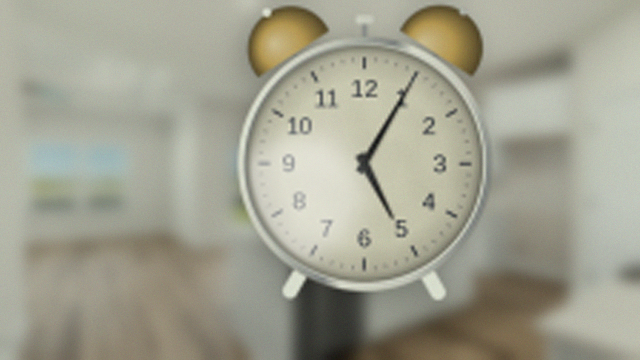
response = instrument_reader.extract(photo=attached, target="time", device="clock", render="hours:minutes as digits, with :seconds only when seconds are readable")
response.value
5:05
